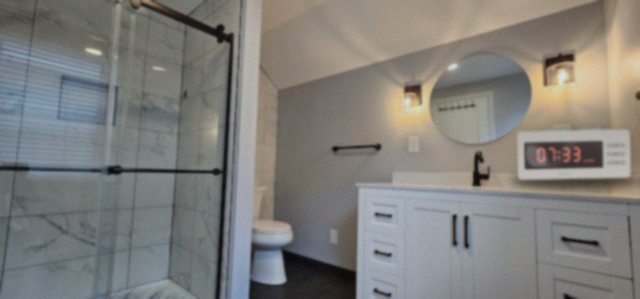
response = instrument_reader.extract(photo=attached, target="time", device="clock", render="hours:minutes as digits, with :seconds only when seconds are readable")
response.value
7:33
